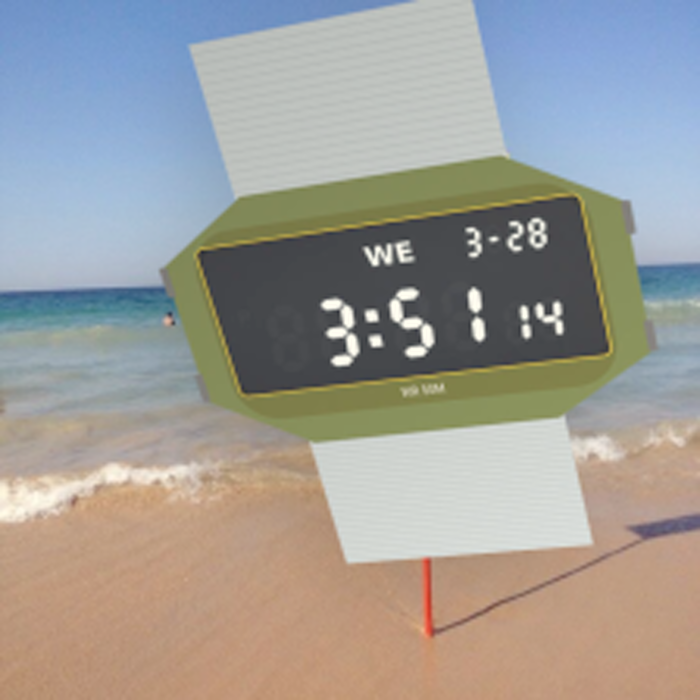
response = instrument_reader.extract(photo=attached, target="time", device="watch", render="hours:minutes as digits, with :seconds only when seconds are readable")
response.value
3:51:14
